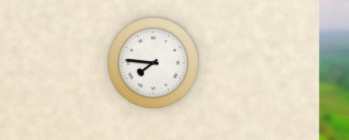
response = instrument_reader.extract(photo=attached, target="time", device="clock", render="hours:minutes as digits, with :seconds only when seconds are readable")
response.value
7:46
